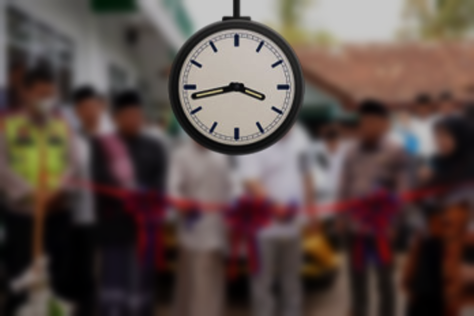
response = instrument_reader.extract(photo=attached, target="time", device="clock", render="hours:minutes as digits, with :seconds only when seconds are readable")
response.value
3:43
